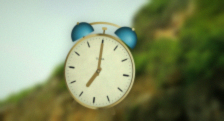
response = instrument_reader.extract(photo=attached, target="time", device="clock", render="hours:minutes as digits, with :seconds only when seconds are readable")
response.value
7:00
